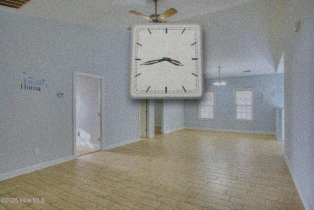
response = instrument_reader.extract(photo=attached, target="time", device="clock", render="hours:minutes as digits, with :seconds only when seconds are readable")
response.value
3:43
